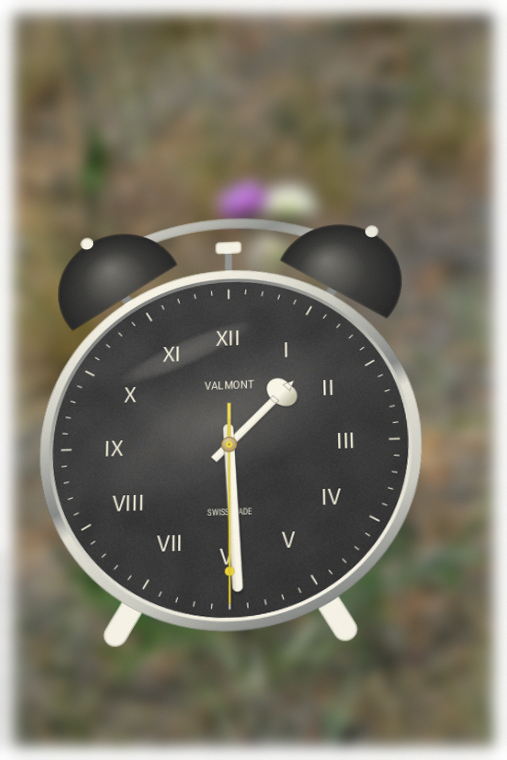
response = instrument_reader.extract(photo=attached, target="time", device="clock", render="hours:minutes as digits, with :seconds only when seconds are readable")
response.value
1:29:30
